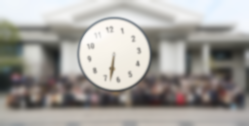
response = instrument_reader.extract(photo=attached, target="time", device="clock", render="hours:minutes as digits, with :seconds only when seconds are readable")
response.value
6:33
